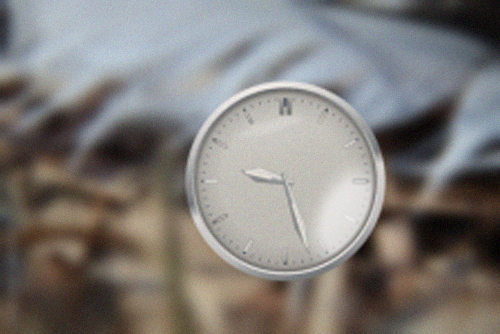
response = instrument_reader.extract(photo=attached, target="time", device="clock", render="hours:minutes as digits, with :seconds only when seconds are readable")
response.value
9:27
